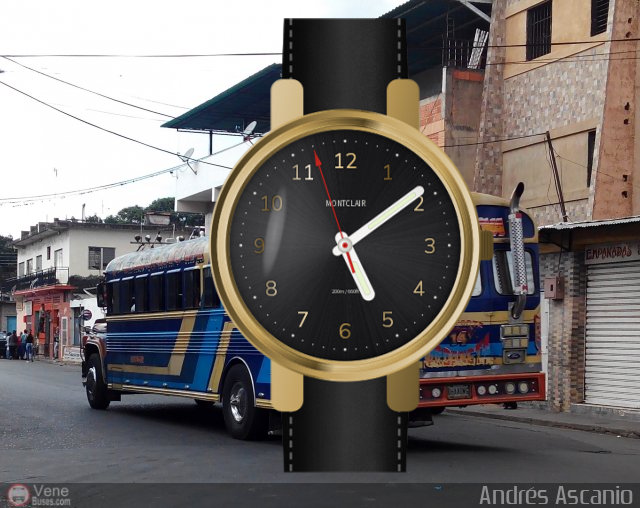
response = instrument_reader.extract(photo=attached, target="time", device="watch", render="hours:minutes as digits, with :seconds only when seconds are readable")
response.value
5:08:57
